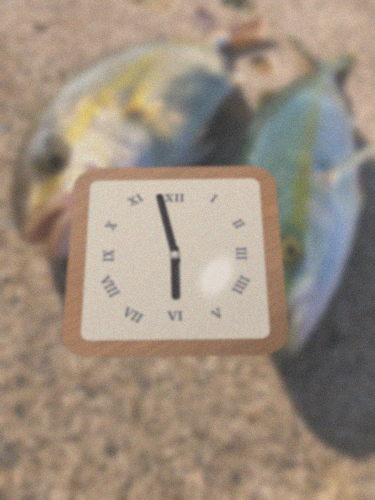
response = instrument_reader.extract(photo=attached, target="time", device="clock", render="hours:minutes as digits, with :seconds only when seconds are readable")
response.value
5:58
